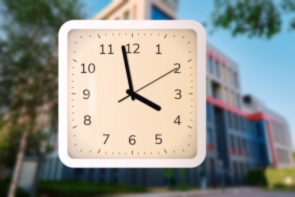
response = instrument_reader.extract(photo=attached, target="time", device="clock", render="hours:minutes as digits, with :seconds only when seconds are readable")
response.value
3:58:10
